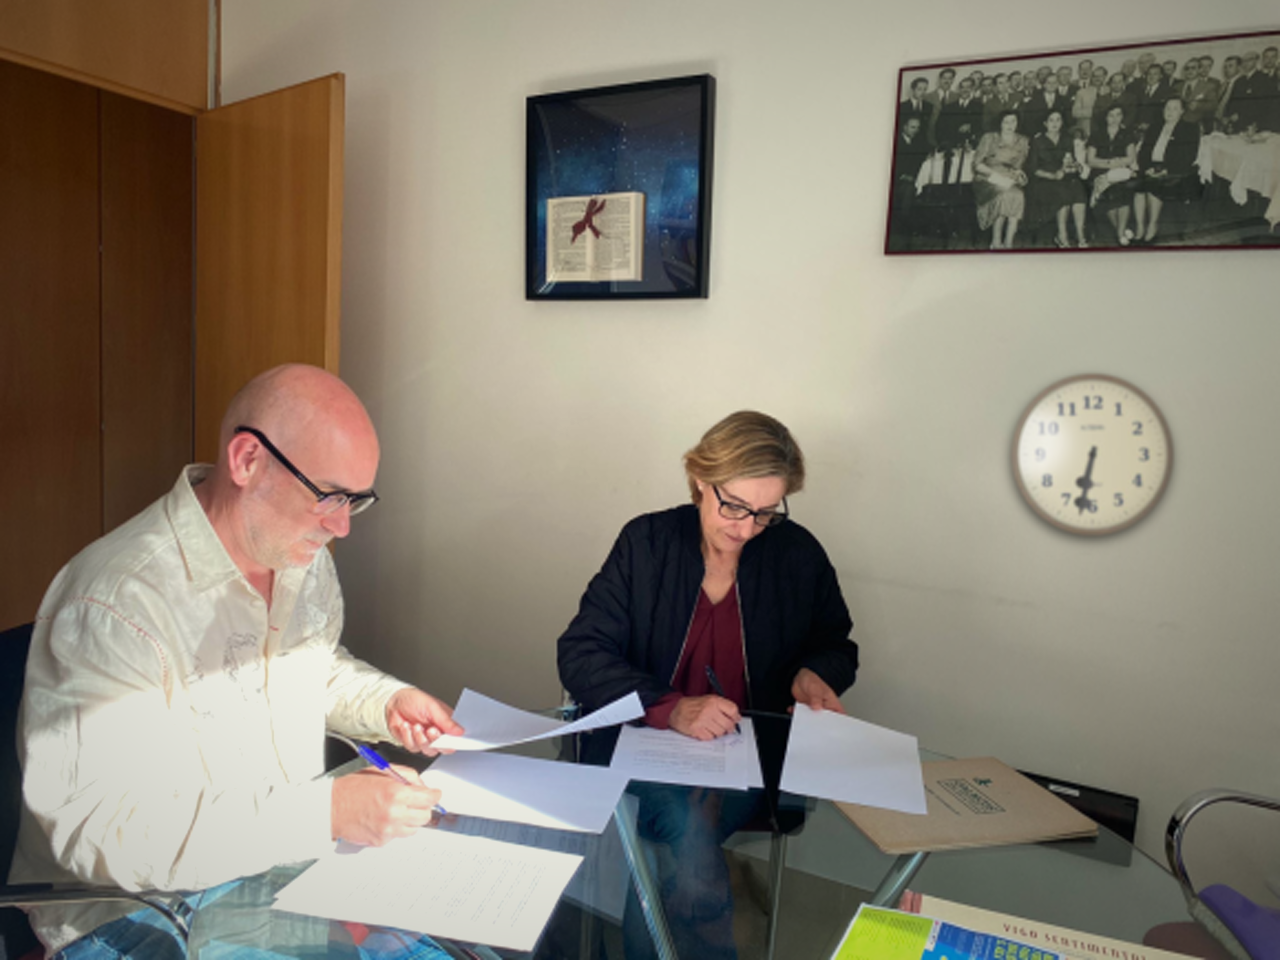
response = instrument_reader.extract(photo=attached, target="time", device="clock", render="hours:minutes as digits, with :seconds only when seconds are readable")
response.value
6:32
